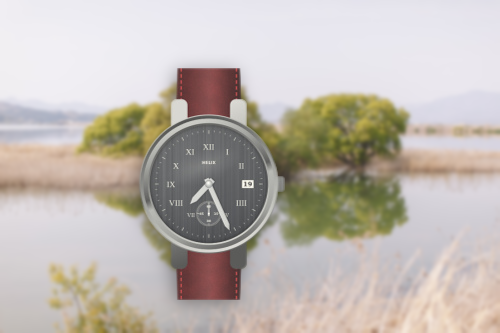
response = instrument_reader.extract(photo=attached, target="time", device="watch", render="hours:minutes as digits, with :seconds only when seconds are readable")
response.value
7:26
